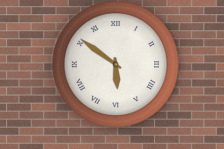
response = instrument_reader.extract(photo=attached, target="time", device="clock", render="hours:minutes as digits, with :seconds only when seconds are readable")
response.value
5:51
